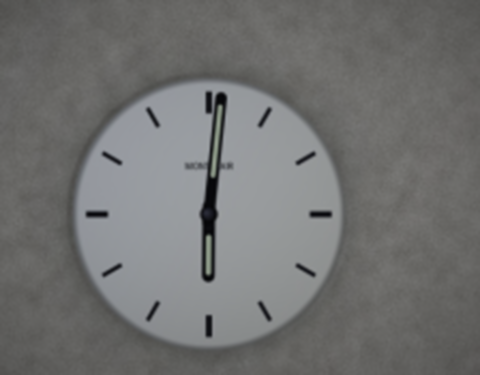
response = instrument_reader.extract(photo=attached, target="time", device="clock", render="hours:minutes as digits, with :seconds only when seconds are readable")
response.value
6:01
